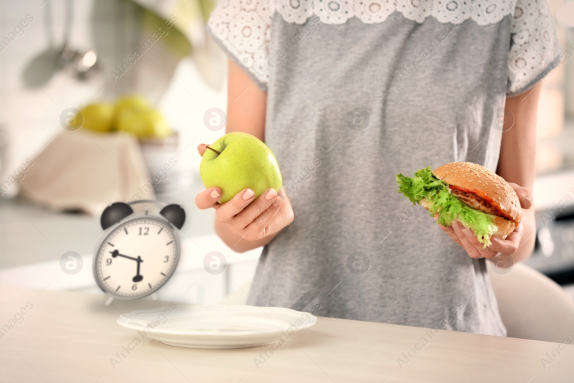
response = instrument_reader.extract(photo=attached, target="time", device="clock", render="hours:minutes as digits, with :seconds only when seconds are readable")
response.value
5:48
